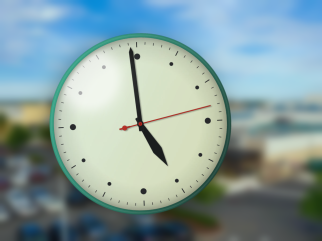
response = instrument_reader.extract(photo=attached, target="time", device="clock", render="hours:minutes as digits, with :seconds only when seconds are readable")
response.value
4:59:13
